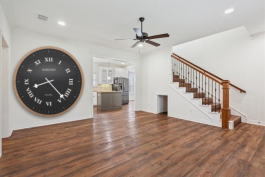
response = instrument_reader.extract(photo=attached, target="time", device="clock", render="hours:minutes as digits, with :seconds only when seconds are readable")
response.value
8:23
